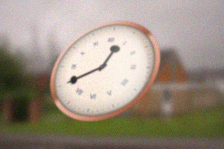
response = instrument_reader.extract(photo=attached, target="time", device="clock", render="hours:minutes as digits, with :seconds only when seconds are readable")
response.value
12:40
